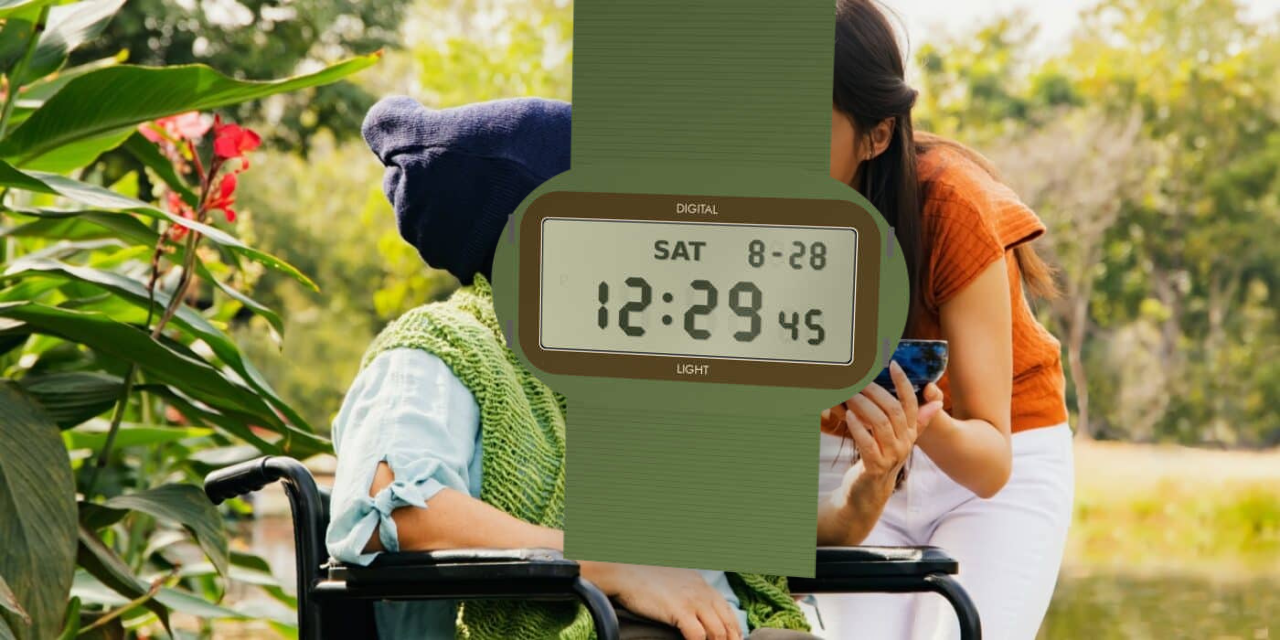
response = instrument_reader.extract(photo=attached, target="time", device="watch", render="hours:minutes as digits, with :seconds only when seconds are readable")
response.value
12:29:45
